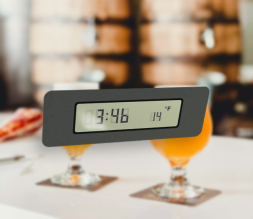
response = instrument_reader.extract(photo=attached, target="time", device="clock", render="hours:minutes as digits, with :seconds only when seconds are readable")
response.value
3:46
